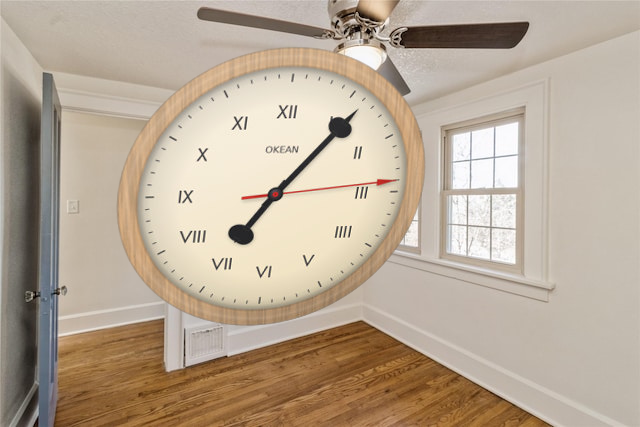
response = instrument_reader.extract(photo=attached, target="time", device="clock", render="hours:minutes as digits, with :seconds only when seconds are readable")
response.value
7:06:14
